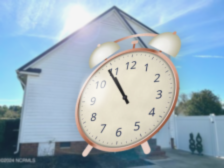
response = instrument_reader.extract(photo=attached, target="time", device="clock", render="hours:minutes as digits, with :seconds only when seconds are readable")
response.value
10:54
